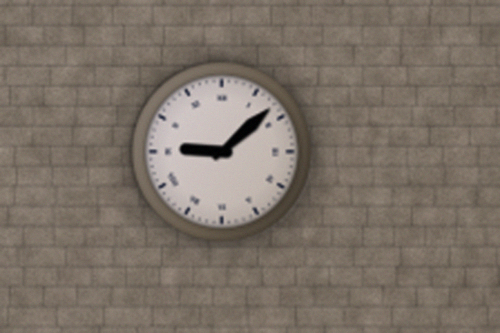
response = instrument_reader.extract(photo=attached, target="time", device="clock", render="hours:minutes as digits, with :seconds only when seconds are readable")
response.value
9:08
